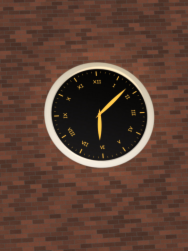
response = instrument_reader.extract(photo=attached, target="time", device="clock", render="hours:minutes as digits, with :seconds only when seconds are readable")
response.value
6:08
